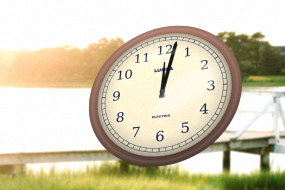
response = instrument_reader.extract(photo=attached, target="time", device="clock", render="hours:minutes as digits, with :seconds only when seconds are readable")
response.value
12:02
